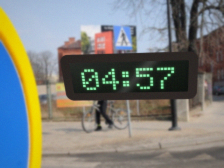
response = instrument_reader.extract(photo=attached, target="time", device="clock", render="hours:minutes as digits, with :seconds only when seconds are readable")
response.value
4:57
